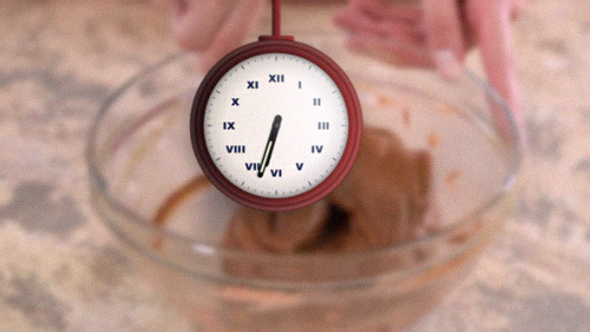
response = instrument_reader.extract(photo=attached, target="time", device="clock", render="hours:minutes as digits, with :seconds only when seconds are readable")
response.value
6:33
